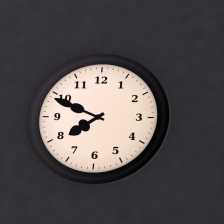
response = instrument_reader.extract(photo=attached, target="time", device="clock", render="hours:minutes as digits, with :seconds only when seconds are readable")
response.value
7:49
